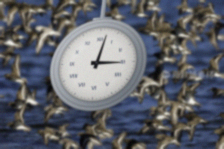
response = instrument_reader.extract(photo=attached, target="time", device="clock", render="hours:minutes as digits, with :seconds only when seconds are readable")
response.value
3:02
